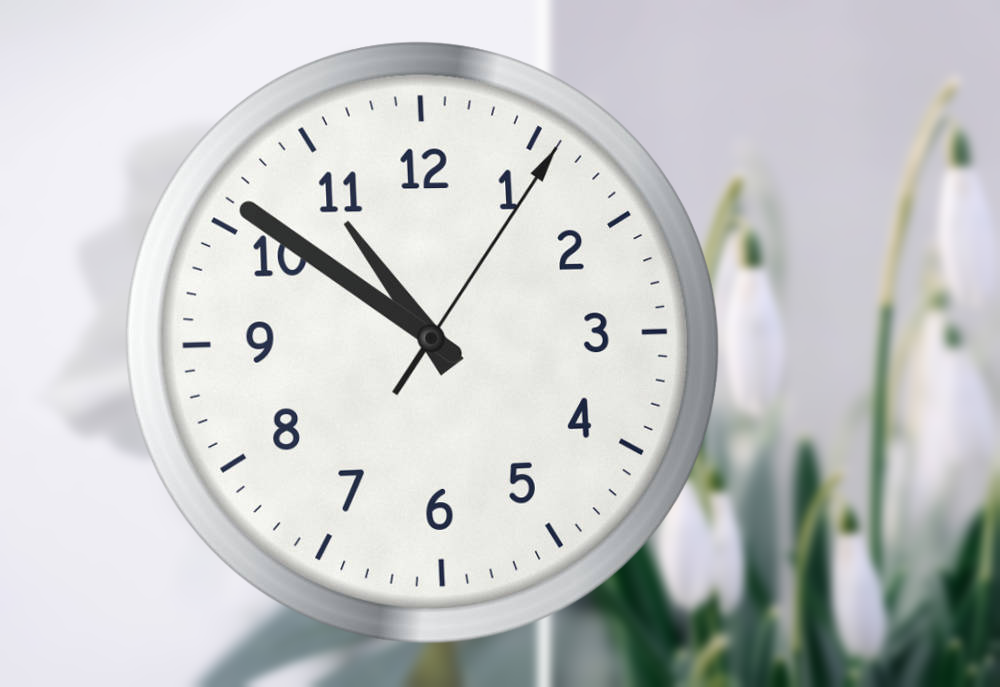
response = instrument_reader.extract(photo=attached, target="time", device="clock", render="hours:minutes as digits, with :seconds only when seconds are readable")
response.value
10:51:06
